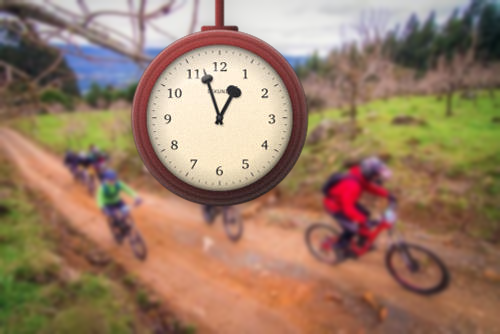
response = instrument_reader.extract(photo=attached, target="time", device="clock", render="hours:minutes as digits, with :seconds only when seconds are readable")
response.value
12:57
